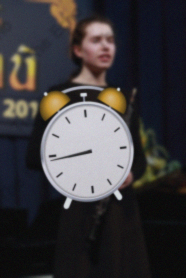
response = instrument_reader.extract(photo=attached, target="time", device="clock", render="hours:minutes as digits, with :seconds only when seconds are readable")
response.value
8:44
